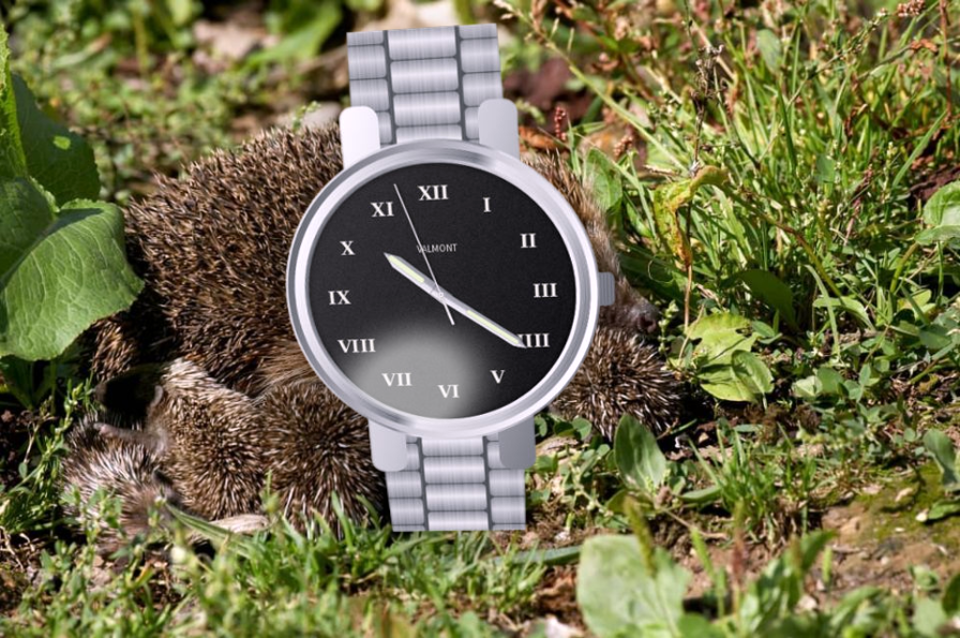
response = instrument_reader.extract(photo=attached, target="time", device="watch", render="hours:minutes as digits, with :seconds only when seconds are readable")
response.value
10:20:57
